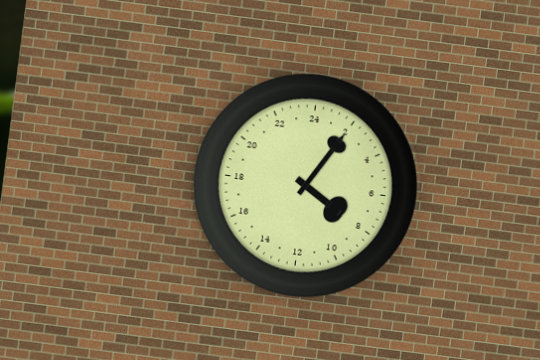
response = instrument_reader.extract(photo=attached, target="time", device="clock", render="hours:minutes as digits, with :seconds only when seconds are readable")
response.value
8:05
